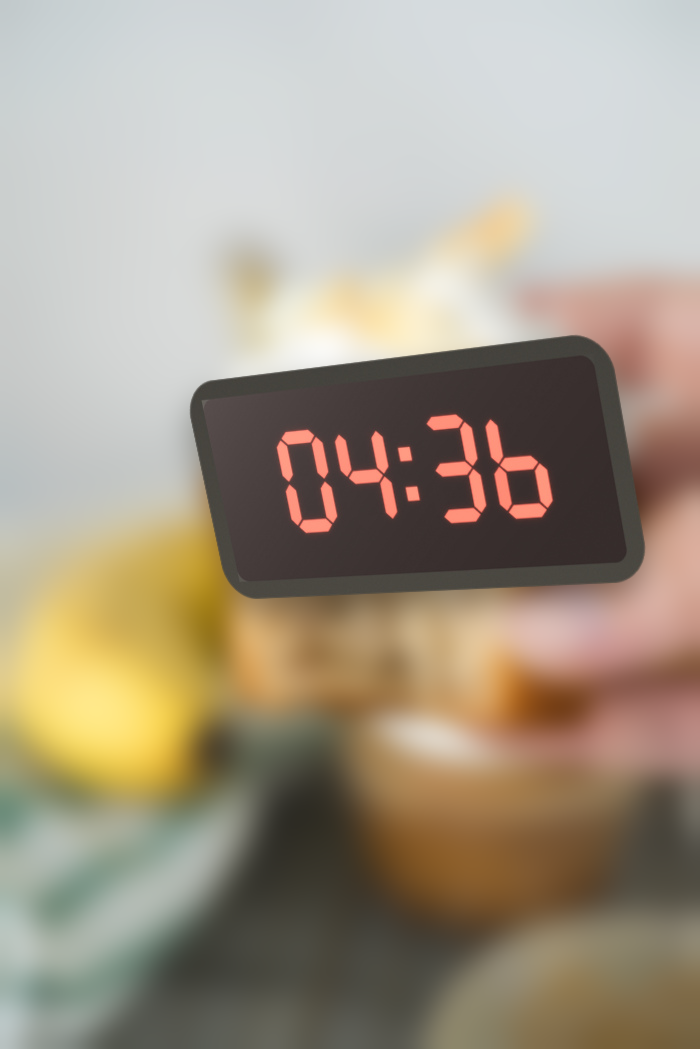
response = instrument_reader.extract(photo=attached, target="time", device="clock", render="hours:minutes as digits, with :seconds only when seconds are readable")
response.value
4:36
